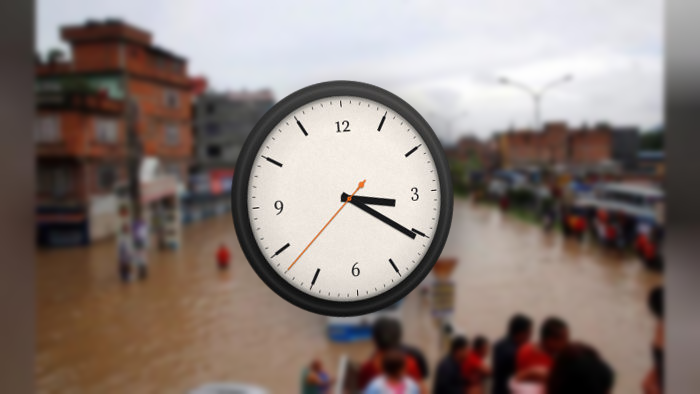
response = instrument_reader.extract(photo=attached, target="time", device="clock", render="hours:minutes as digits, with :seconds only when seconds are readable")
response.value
3:20:38
